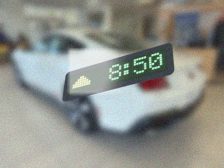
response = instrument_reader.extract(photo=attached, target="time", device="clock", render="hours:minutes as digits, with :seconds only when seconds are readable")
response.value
8:50
